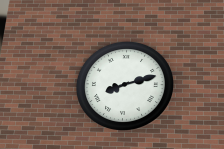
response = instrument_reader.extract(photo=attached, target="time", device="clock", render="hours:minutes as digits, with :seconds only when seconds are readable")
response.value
8:12
